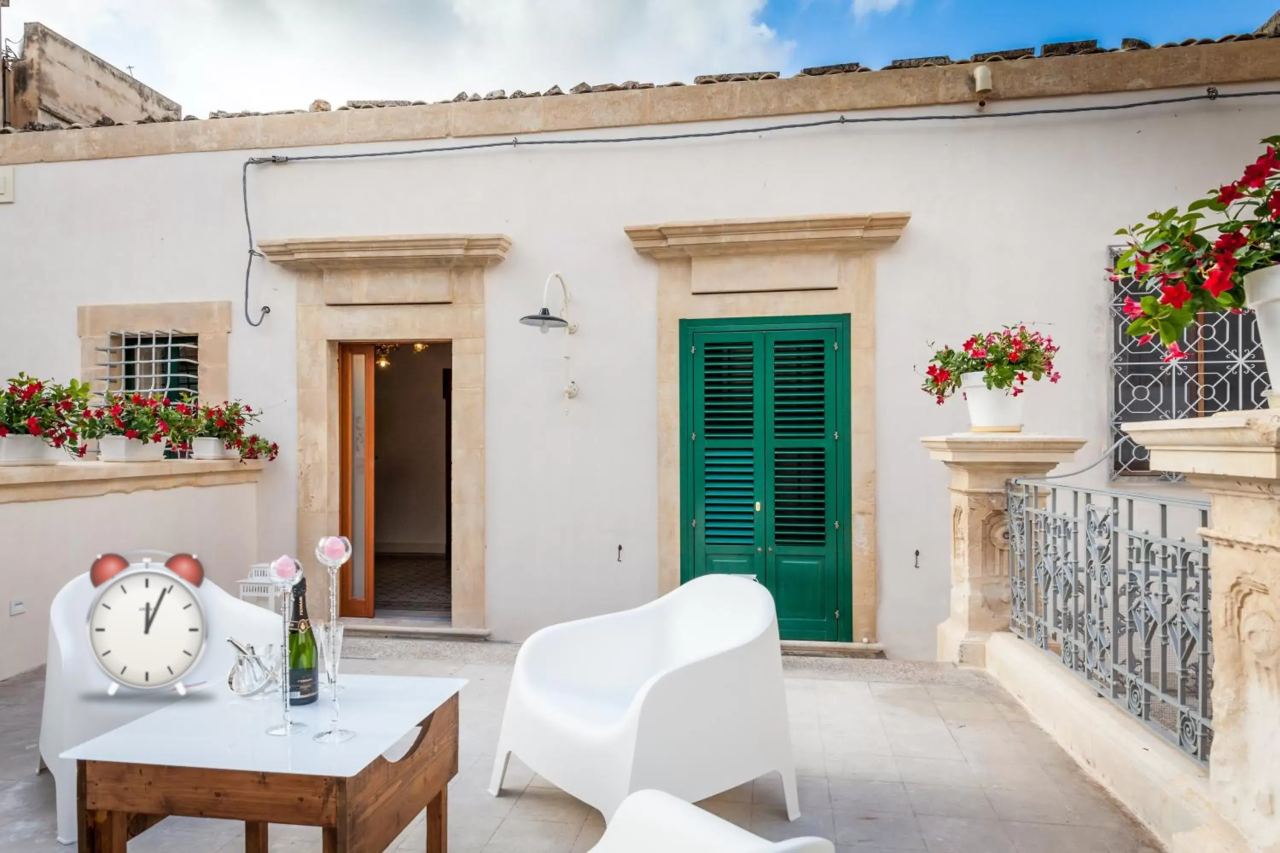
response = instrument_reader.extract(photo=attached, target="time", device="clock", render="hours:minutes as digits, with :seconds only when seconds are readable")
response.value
12:04
